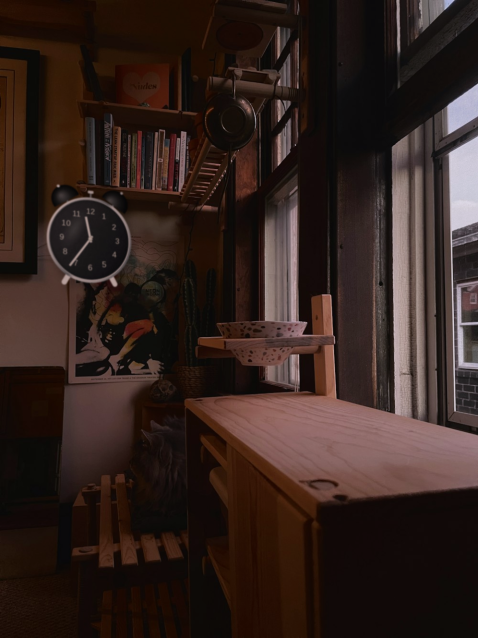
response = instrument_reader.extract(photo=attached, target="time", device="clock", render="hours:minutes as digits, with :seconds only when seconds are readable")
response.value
11:36
